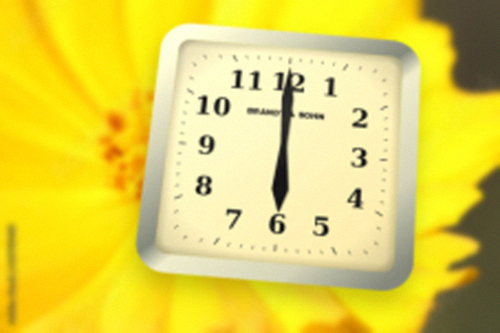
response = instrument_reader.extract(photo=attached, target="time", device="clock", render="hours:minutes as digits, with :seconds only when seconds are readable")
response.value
6:00
